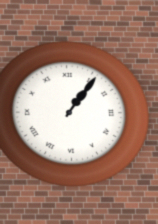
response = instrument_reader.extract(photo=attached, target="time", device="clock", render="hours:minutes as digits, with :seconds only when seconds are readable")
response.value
1:06
